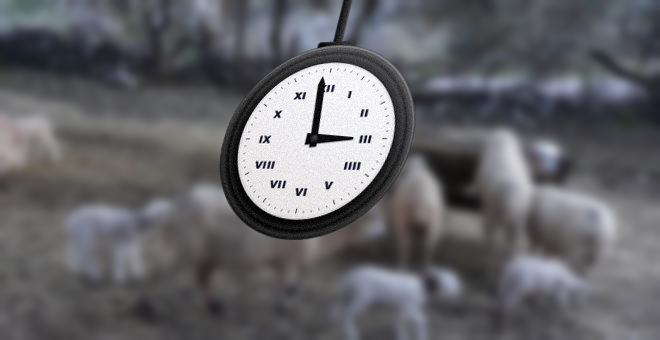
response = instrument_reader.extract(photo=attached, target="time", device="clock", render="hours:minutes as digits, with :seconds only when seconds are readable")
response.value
2:59
